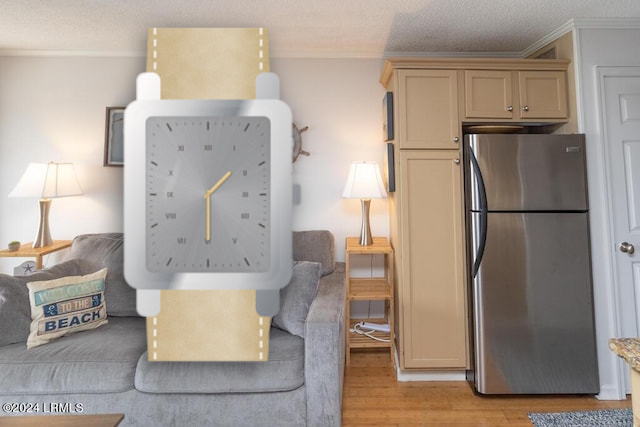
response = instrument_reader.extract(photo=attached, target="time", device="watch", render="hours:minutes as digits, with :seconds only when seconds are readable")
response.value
1:30
